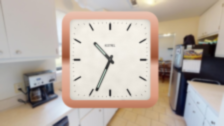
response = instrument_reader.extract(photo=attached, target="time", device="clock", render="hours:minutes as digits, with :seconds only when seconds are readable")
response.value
10:34
